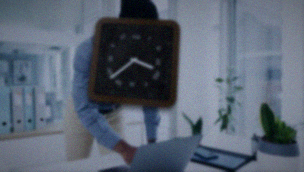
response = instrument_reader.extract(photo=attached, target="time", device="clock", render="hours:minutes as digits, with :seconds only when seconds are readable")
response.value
3:38
